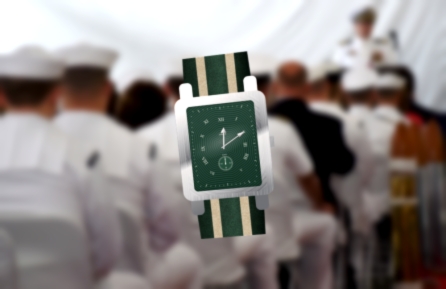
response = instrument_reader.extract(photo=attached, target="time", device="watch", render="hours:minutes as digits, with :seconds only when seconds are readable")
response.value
12:10
